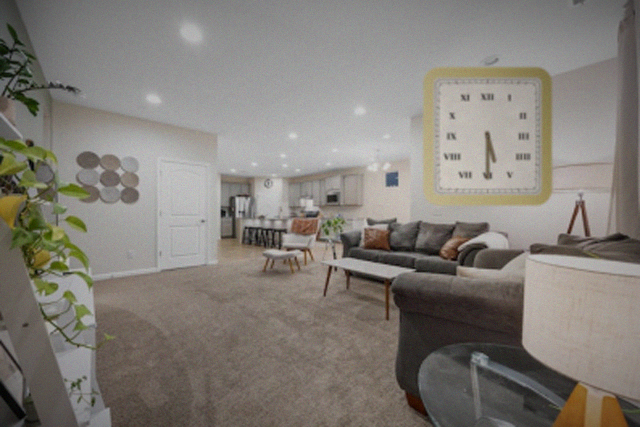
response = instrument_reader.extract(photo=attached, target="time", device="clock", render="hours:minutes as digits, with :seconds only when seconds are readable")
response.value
5:30
